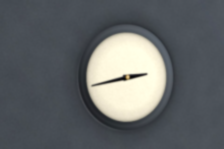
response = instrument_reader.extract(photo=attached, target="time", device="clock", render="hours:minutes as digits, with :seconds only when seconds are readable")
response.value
2:43
